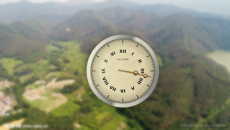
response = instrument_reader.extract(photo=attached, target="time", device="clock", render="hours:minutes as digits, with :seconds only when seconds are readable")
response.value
3:17
